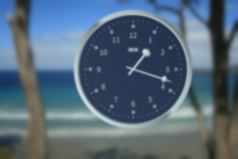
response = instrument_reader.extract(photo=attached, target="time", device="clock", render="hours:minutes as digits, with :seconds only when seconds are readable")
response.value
1:18
